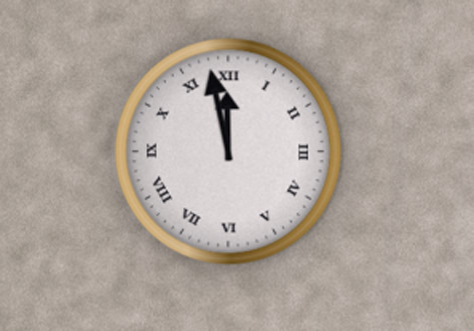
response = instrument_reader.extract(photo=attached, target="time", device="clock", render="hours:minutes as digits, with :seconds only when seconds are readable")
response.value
11:58
